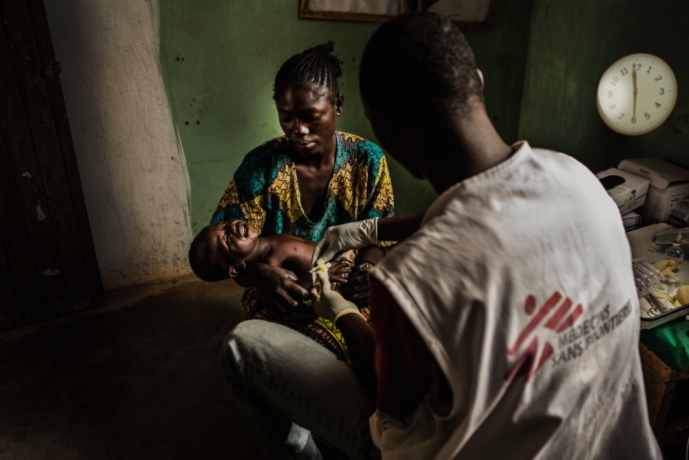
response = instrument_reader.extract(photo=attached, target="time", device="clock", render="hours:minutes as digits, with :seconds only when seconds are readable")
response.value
5:59
